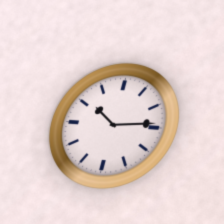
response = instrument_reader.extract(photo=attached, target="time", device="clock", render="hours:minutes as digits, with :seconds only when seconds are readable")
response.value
10:14
